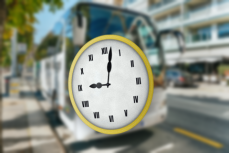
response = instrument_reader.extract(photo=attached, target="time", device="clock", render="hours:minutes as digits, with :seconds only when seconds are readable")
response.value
9:02
